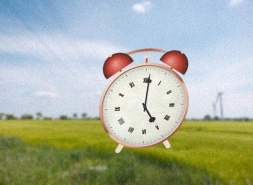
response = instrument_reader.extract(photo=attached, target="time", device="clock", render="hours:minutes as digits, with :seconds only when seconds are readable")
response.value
5:01
